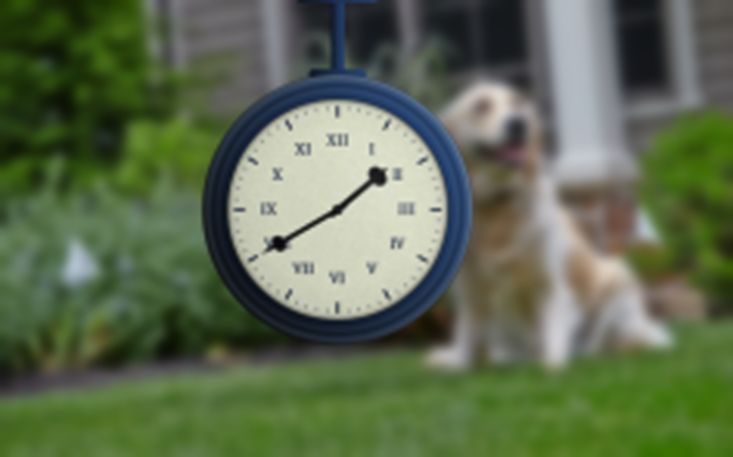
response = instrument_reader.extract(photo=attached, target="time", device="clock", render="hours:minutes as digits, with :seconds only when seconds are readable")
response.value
1:40
